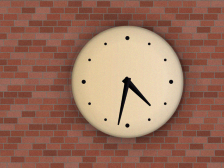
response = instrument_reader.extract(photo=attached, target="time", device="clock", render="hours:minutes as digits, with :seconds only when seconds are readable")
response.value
4:32
